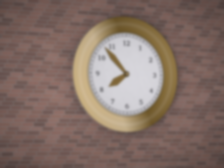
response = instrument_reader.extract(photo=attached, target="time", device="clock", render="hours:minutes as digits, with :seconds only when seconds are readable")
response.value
7:53
